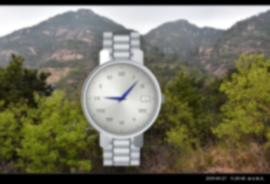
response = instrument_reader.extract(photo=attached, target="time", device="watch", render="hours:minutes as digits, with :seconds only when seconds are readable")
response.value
9:07
